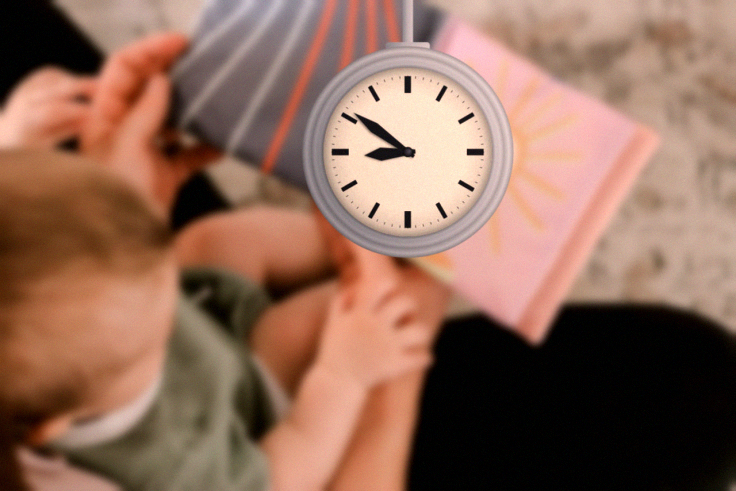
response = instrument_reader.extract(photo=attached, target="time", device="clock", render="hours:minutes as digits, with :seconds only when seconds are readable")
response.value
8:51
